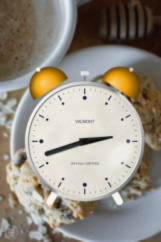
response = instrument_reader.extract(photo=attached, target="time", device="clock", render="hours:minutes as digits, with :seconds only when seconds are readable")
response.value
2:42
